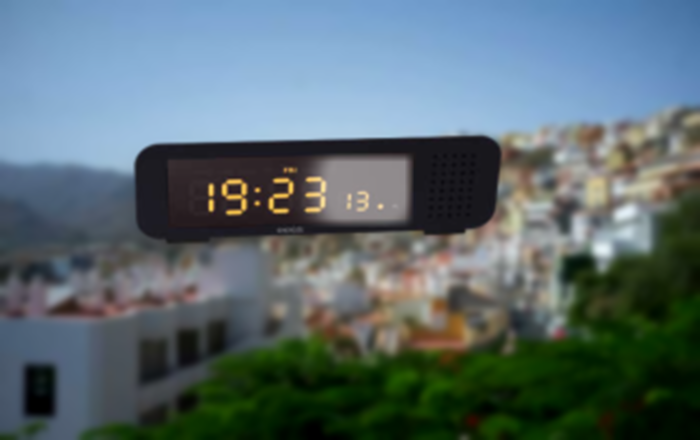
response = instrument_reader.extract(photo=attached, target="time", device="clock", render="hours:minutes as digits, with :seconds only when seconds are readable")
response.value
19:23:13
